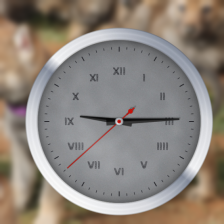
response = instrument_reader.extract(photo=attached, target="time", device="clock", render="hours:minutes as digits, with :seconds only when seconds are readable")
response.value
9:14:38
